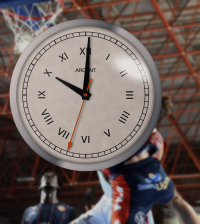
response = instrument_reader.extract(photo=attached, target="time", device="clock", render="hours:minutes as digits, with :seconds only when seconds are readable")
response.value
10:00:33
